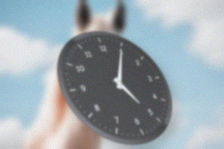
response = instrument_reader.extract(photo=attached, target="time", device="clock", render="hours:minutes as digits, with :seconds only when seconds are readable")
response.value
5:05
